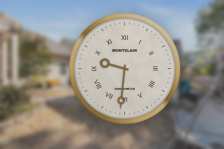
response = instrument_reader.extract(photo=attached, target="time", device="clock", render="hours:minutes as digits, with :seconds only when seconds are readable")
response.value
9:31
